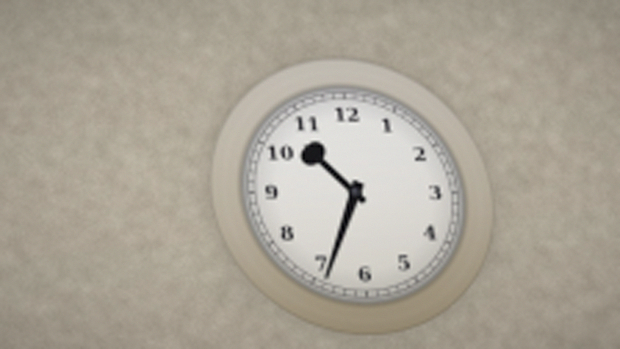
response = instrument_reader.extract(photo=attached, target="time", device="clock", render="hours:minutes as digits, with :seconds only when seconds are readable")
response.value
10:34
